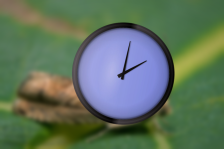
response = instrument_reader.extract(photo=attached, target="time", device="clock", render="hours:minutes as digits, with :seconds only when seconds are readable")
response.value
2:02
